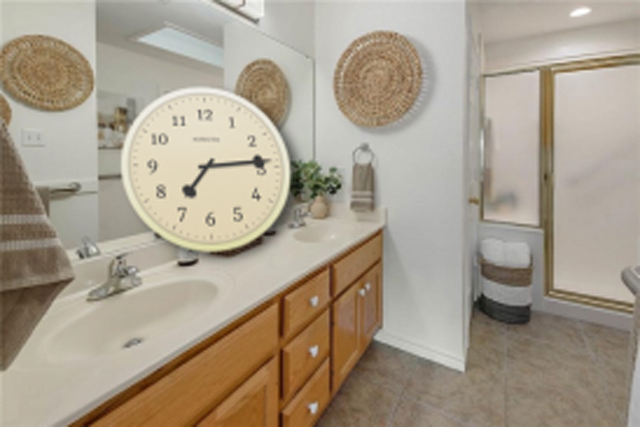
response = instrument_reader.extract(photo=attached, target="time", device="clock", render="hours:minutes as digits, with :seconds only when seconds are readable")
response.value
7:14
